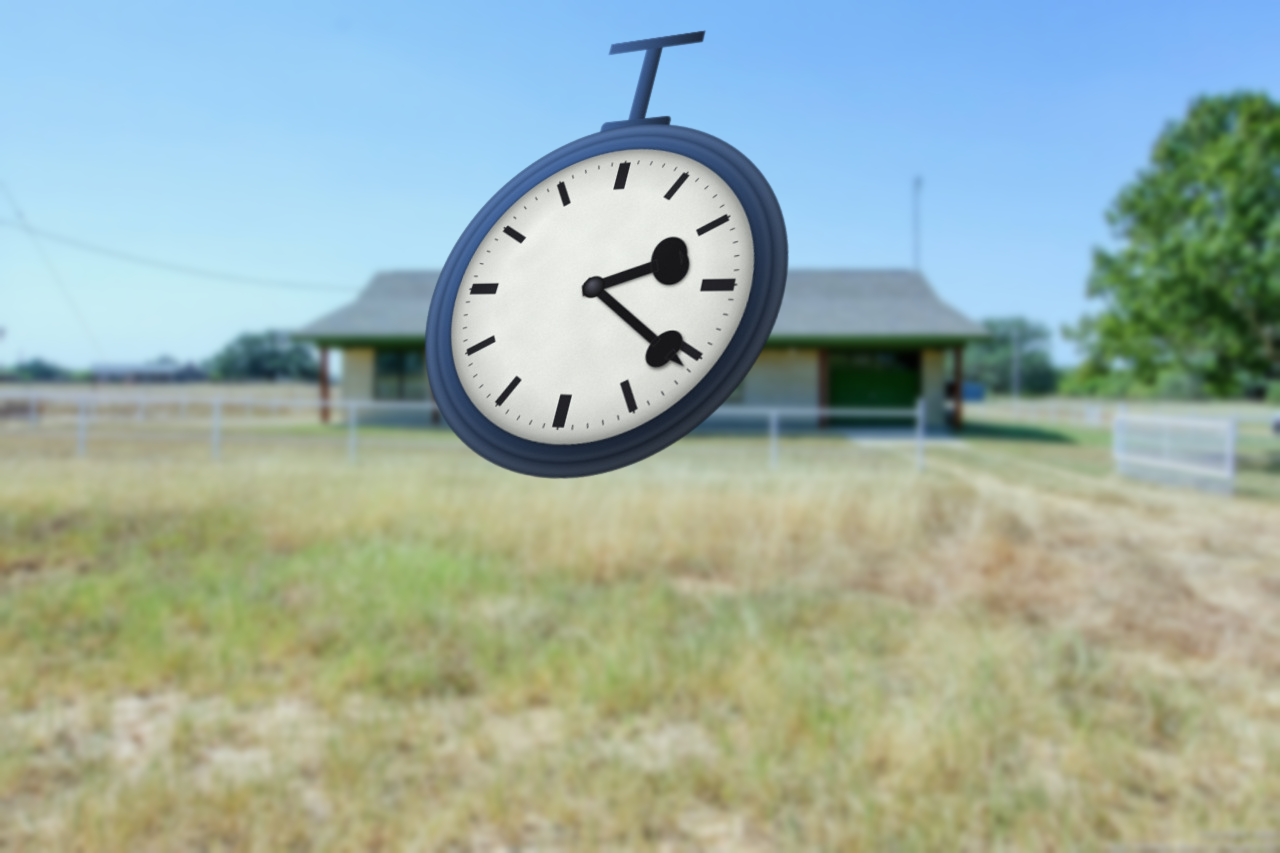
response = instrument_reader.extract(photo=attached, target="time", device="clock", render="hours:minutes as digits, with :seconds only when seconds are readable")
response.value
2:21
